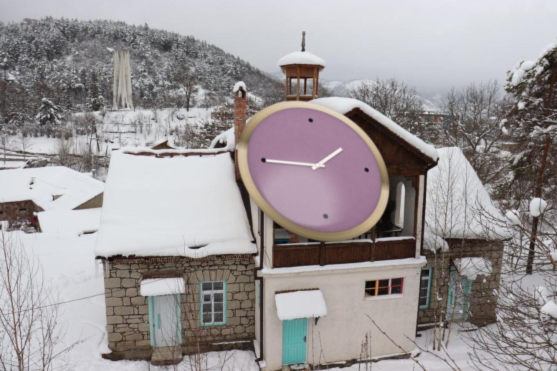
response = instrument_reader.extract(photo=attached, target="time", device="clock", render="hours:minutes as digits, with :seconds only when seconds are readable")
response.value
1:45
